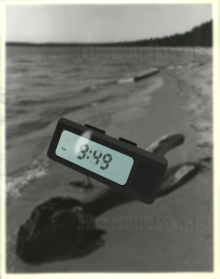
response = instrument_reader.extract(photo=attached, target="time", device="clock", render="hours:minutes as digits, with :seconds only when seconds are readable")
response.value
9:49
